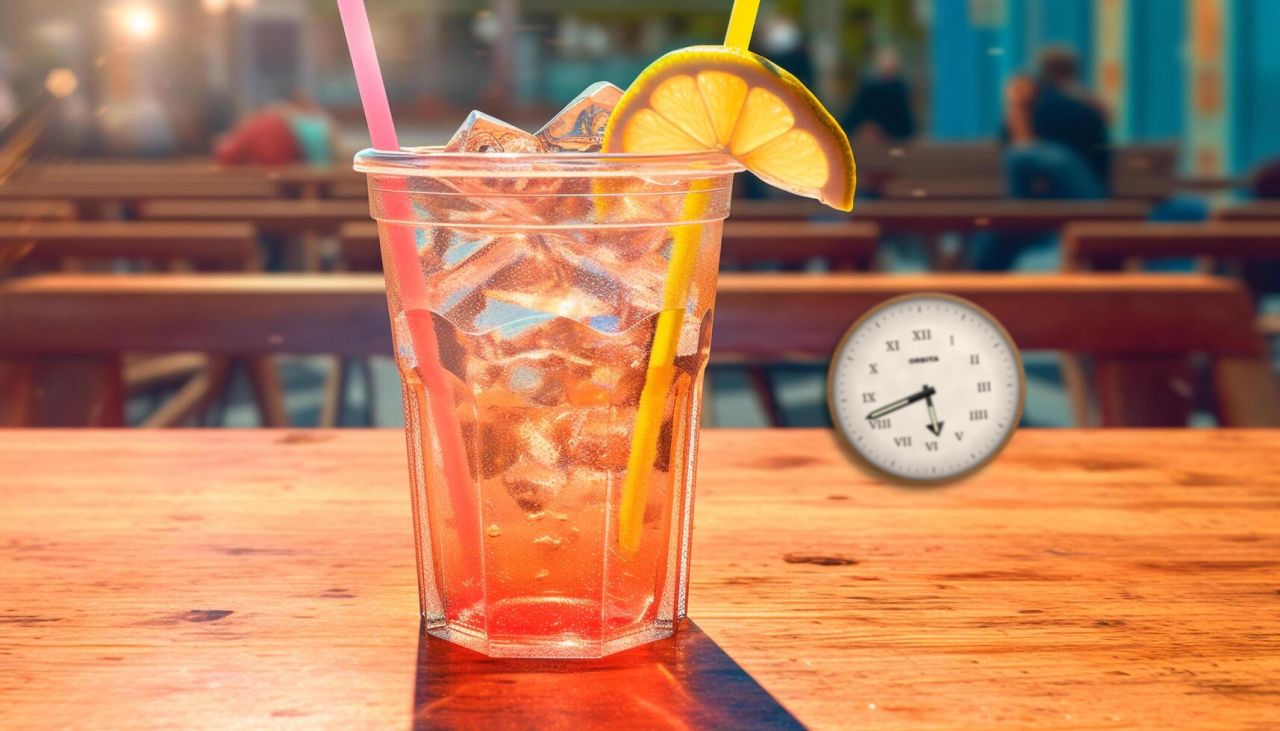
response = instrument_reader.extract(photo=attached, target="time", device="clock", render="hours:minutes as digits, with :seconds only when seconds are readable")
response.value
5:42
